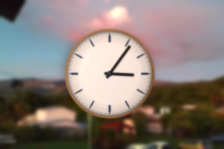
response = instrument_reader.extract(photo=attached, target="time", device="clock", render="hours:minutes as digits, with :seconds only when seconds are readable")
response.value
3:06
